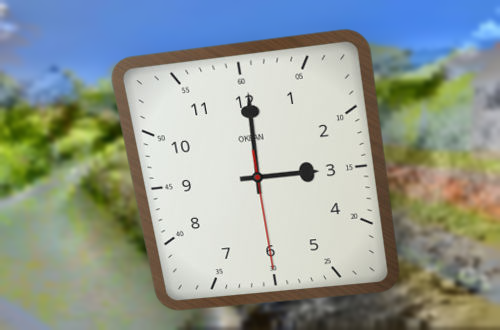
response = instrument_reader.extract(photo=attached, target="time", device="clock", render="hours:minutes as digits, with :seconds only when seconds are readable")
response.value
3:00:30
